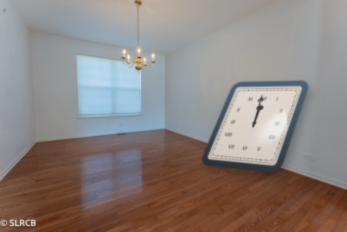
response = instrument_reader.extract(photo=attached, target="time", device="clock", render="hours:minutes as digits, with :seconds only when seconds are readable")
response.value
11:59
